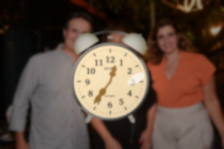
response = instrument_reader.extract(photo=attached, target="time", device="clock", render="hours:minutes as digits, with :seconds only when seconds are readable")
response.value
12:36
